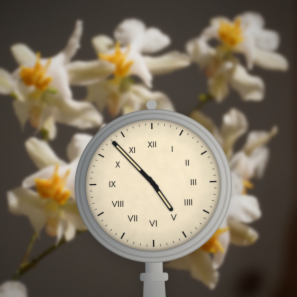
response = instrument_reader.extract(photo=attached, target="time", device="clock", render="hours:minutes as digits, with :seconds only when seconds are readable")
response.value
4:53
